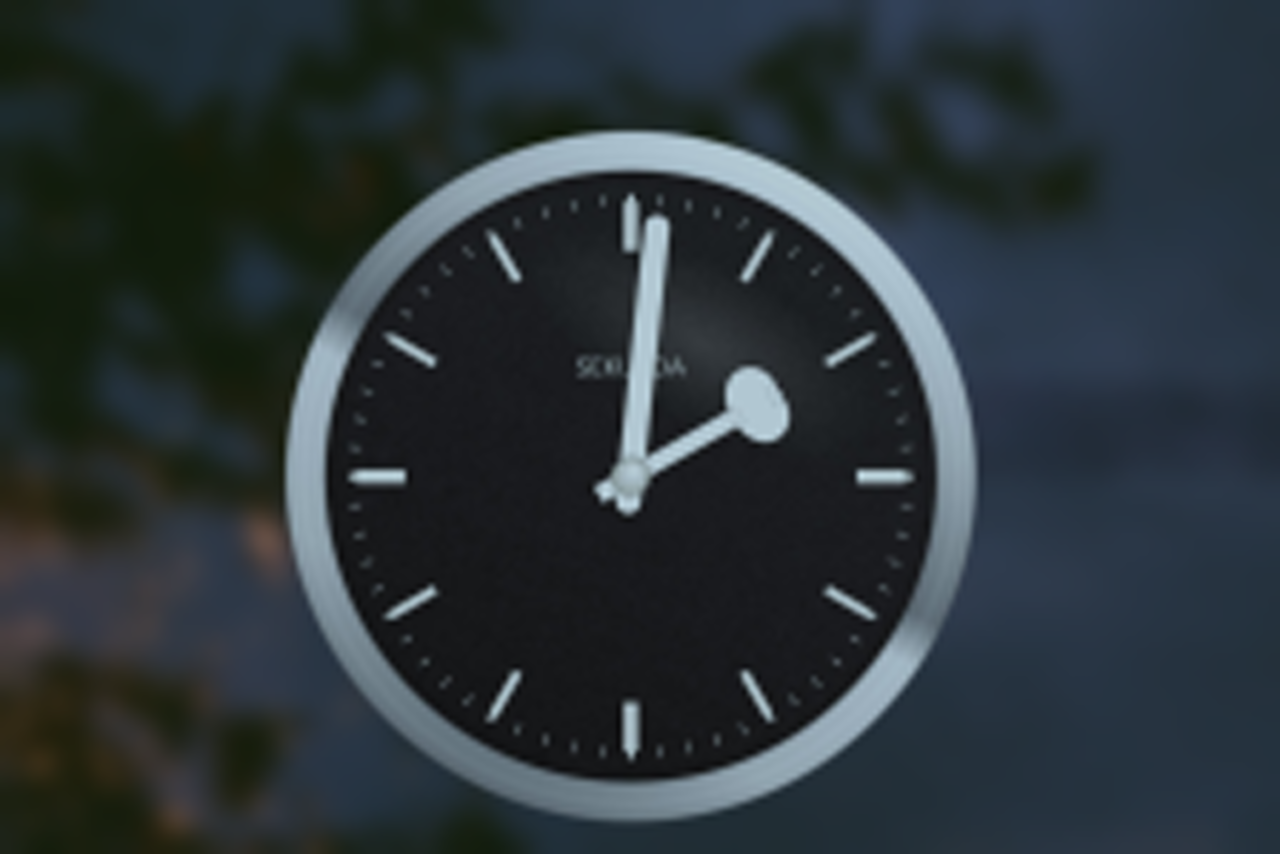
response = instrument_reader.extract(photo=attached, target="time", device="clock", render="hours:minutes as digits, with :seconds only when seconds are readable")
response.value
2:01
